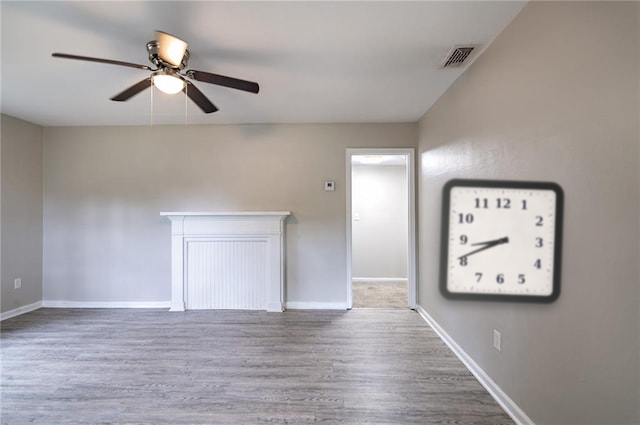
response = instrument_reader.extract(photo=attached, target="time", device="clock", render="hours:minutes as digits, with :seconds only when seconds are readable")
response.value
8:41
